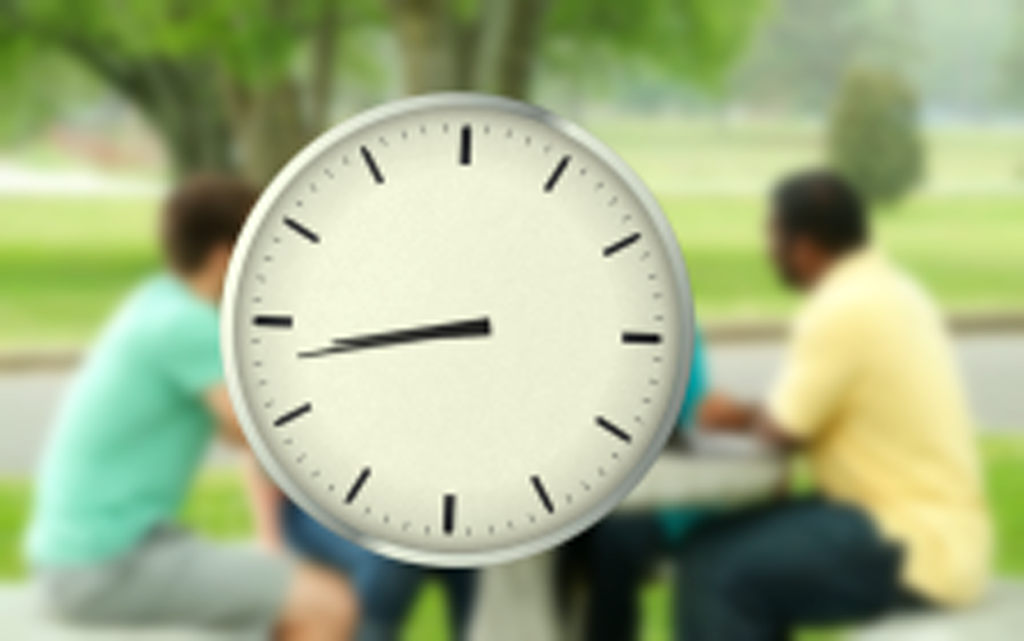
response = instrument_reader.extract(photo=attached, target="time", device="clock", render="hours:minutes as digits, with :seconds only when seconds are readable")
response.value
8:43
